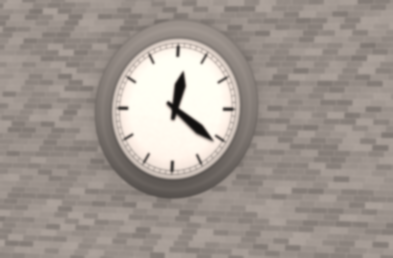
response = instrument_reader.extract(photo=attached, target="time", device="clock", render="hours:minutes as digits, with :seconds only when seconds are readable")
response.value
12:21
